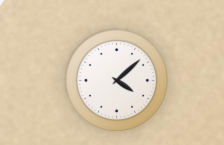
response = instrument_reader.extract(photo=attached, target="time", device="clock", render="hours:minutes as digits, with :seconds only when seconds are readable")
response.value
4:08
